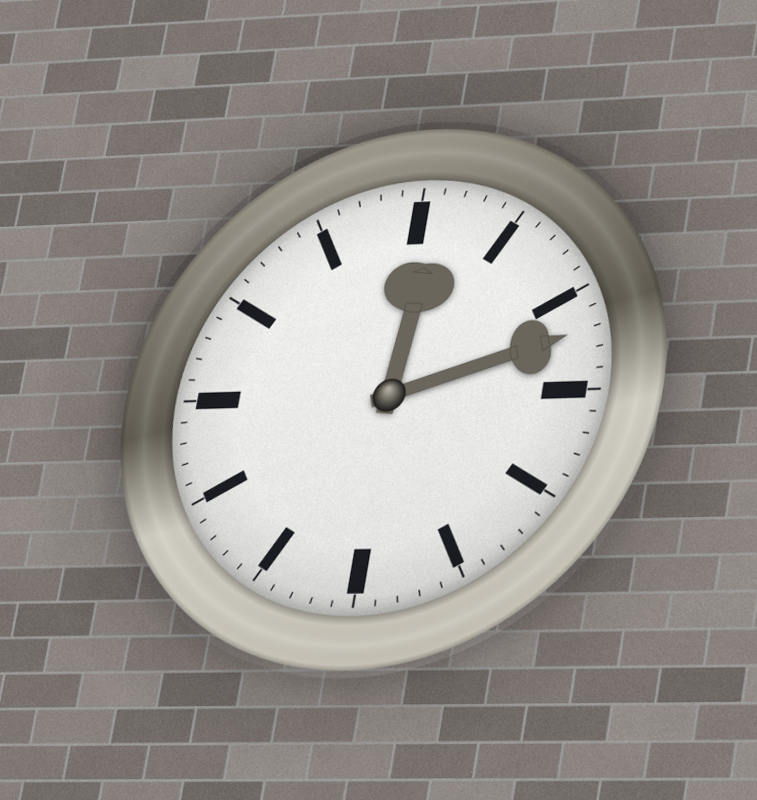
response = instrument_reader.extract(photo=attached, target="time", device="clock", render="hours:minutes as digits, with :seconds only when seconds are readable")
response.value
12:12
